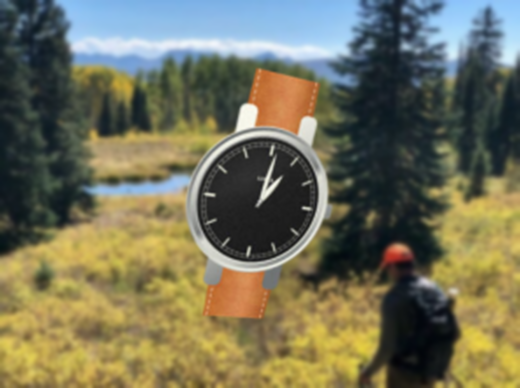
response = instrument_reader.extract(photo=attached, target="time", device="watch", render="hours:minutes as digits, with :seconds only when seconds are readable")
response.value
1:01
